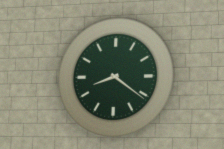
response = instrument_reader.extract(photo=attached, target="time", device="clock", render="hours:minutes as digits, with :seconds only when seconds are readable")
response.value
8:21
